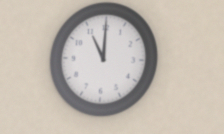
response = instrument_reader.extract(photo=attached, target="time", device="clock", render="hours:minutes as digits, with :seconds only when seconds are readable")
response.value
11:00
